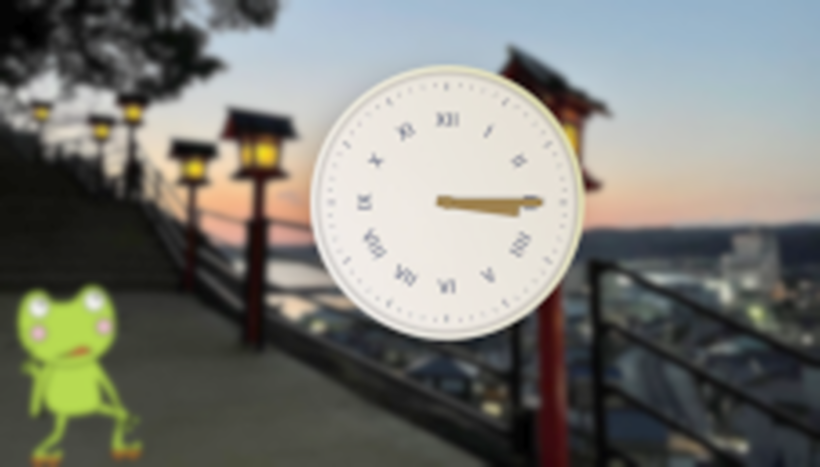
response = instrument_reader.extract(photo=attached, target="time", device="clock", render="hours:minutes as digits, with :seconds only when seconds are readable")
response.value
3:15
